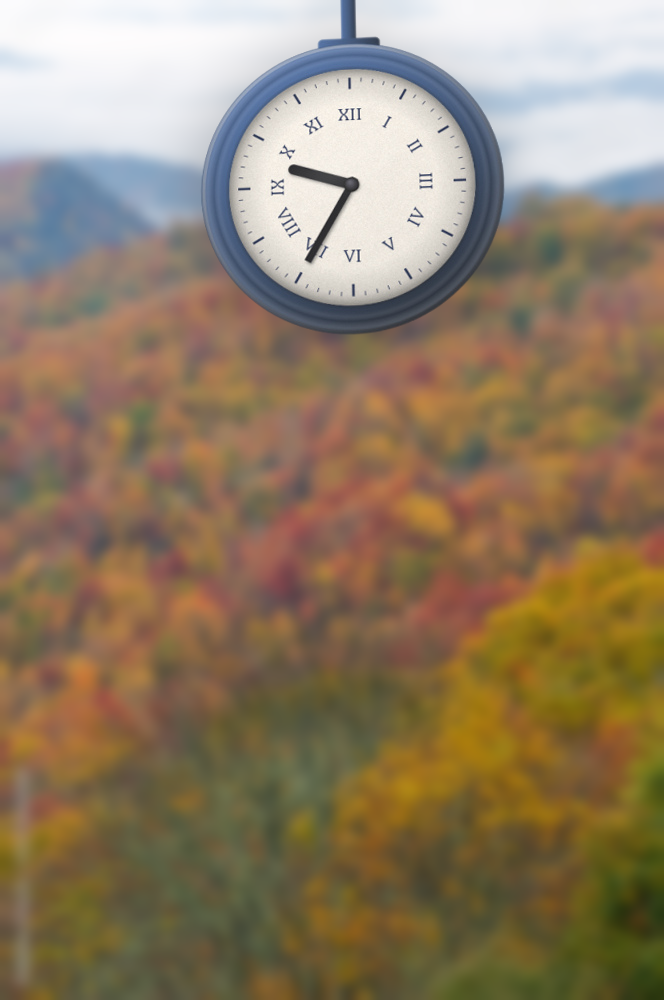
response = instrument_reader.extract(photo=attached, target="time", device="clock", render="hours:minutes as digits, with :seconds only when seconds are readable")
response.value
9:35
